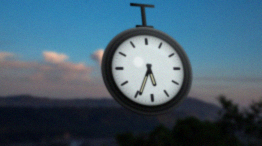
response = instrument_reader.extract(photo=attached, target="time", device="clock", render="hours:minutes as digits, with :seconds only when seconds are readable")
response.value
5:34
